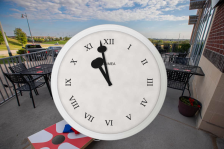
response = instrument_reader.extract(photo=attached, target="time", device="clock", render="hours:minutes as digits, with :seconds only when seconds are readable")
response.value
10:58
